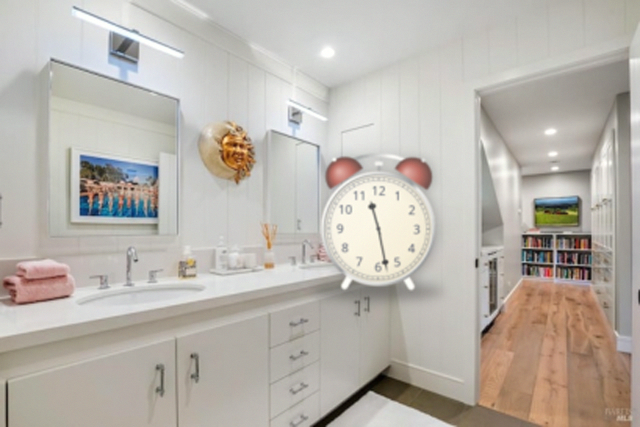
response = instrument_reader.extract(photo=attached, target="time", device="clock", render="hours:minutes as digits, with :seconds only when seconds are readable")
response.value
11:28
